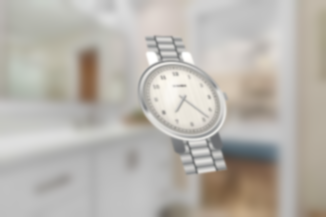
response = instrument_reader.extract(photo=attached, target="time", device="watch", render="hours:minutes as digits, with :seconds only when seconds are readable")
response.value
7:23
